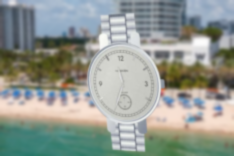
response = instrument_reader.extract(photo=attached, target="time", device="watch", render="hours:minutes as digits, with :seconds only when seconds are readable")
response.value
11:34
